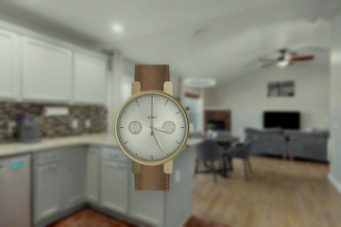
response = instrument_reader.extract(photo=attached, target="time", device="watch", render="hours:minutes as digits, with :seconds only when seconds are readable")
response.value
3:26
